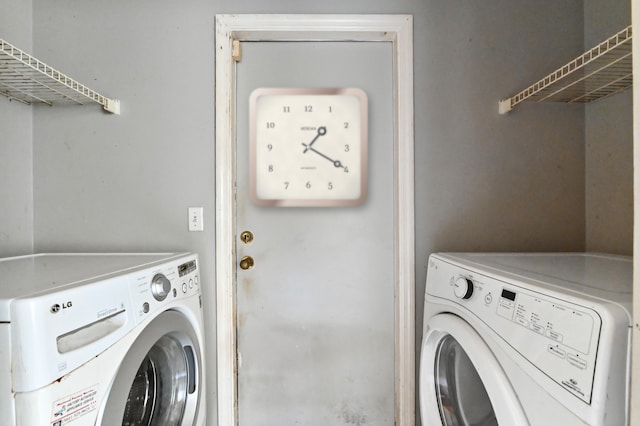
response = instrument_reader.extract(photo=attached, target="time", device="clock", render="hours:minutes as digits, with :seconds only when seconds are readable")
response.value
1:20
